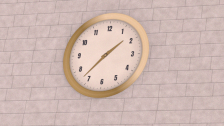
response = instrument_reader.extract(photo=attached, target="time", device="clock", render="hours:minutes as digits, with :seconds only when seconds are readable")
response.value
1:37
